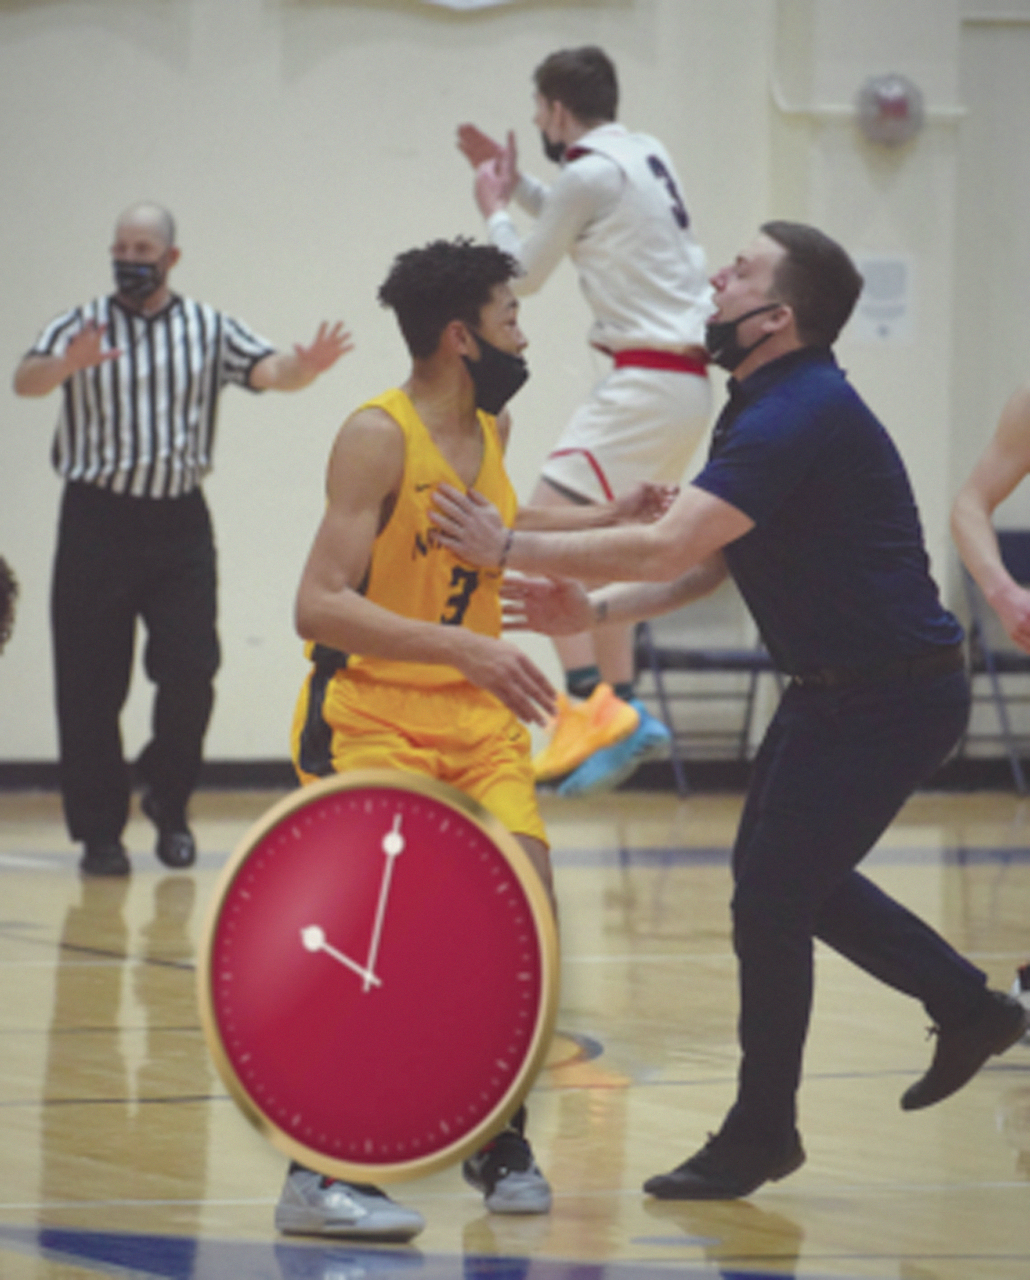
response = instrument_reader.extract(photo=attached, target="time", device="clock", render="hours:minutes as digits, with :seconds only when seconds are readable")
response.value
10:02
